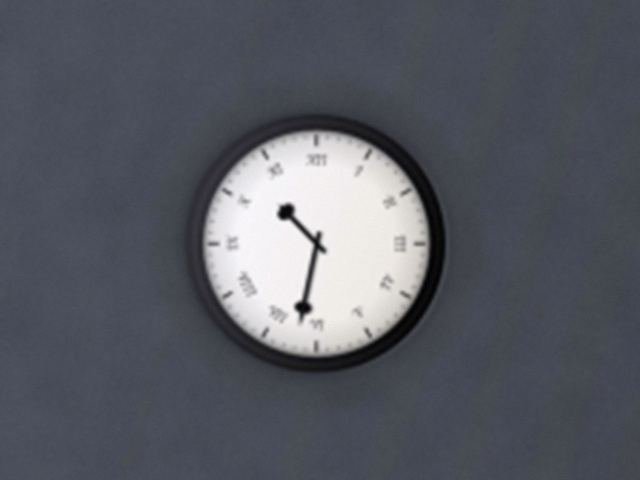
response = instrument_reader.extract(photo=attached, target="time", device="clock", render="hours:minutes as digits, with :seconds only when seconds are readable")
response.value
10:32
